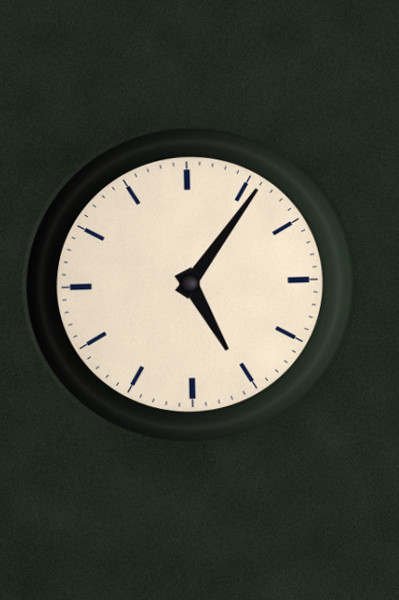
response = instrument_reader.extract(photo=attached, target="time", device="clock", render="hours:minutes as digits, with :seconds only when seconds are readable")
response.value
5:06
